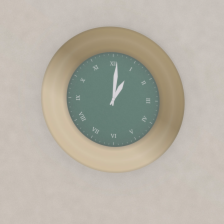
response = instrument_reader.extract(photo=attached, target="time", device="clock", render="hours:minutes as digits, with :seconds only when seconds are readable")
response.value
1:01
